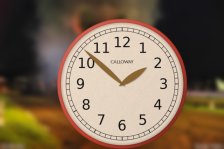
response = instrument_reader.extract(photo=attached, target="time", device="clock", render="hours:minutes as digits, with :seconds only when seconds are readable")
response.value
1:52
